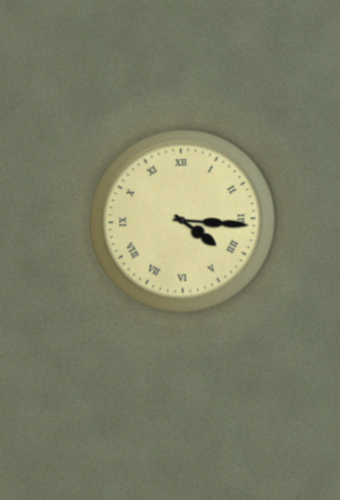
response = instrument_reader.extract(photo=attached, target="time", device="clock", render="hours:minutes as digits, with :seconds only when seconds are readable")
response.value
4:16
